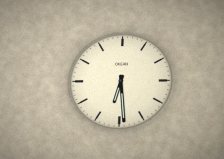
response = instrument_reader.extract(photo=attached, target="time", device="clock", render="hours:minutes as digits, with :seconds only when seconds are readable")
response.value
6:29
